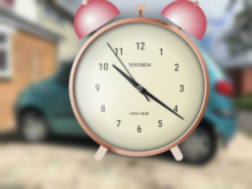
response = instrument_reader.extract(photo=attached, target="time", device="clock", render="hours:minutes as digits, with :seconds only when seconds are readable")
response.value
10:20:54
